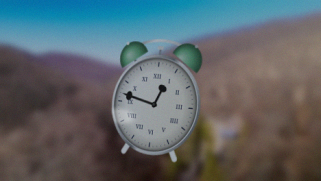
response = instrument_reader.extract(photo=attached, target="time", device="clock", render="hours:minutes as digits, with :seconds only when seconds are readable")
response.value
12:47
